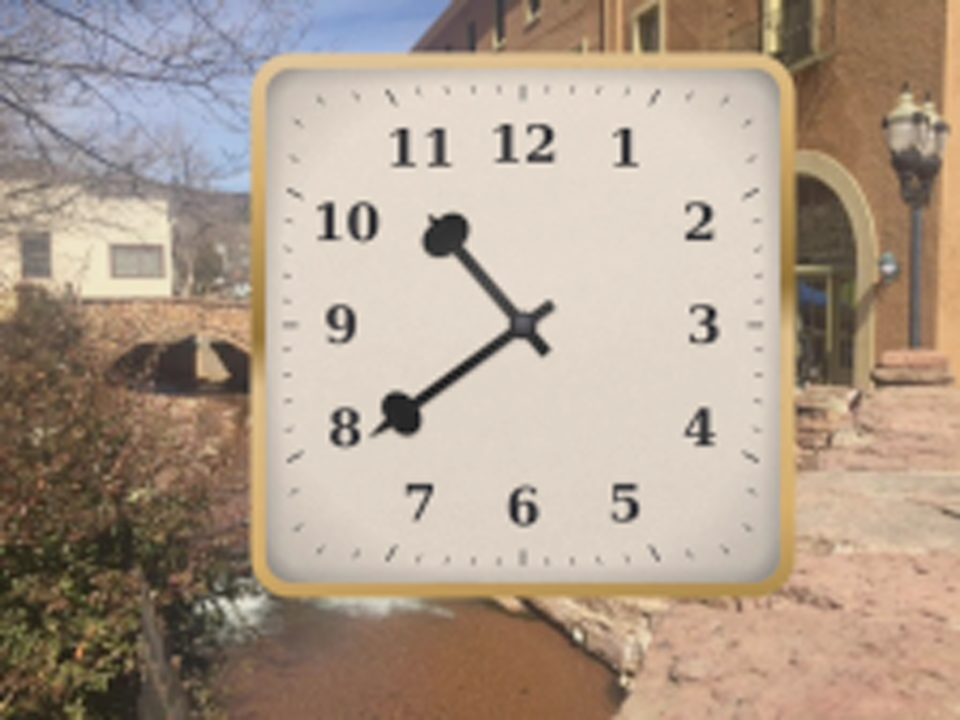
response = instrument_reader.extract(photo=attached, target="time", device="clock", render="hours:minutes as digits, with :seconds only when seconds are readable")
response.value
10:39
